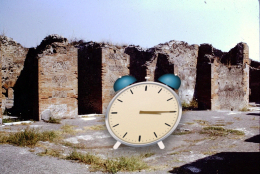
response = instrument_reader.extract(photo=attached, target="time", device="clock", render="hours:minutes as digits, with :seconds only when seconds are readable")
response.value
3:15
